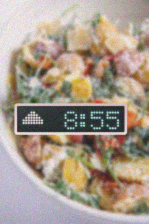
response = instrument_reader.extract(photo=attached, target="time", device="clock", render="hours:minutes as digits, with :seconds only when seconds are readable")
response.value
8:55
